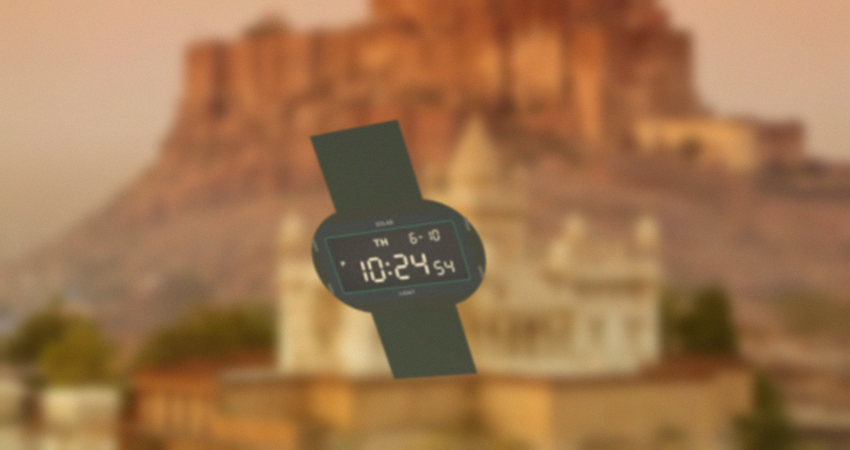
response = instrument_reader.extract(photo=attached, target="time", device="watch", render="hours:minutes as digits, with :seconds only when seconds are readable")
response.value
10:24:54
